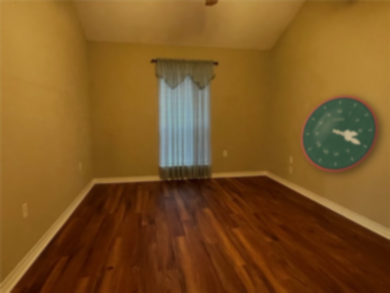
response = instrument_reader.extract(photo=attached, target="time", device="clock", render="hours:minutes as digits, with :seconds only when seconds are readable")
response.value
3:20
